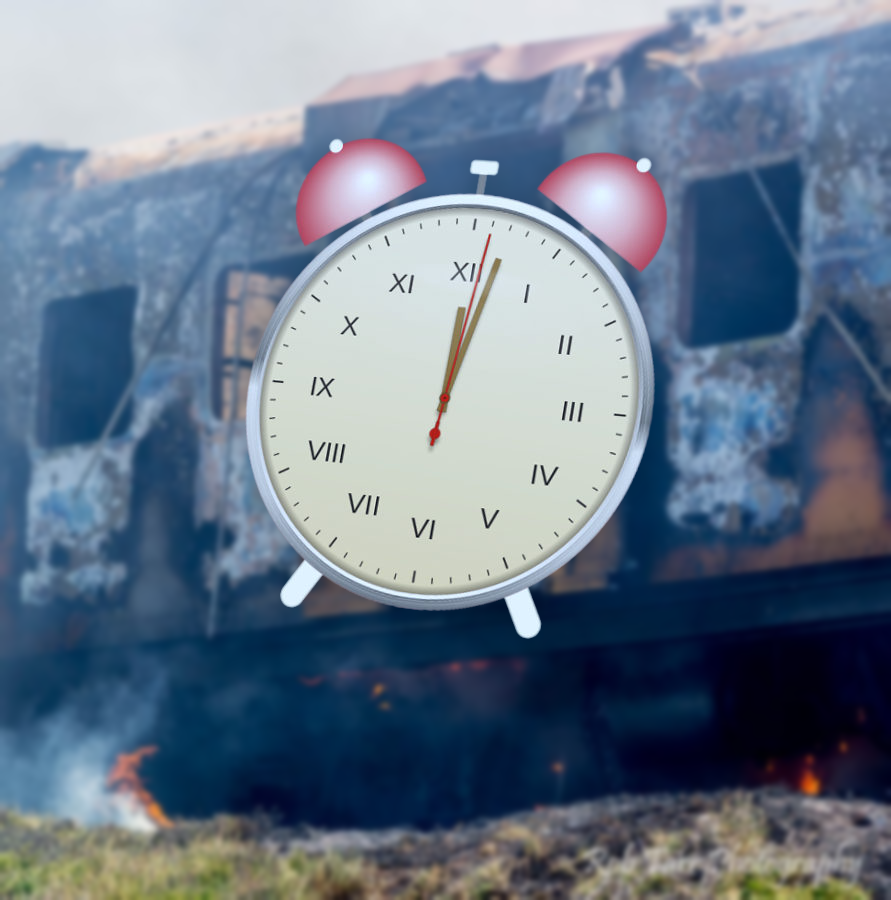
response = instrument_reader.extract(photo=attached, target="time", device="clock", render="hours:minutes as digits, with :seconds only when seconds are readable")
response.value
12:02:01
